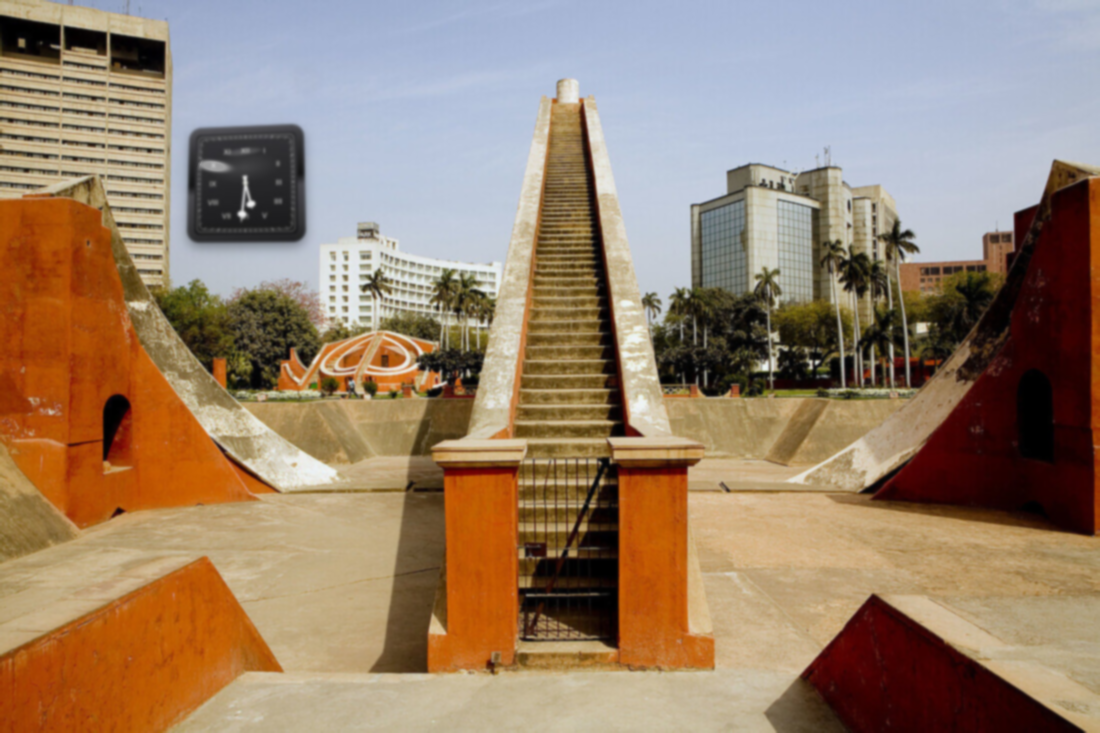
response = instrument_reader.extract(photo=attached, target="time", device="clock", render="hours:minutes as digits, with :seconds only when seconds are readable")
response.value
5:31
